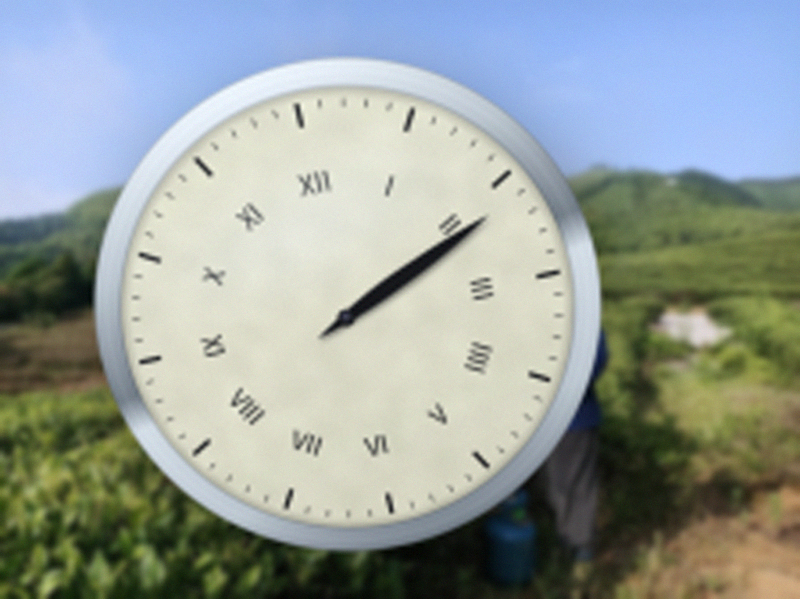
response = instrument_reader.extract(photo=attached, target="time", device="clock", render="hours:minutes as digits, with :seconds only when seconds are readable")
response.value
2:11
